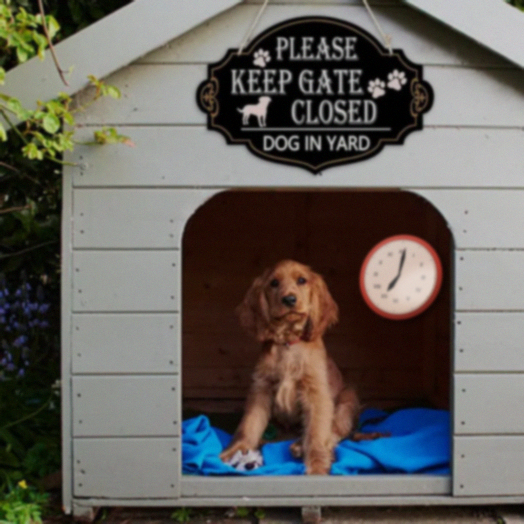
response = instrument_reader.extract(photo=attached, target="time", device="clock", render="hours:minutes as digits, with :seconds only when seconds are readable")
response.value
7:01
